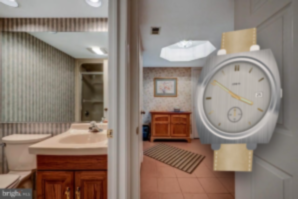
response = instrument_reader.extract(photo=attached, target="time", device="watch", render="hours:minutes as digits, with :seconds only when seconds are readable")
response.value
3:51
